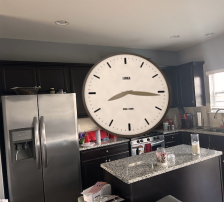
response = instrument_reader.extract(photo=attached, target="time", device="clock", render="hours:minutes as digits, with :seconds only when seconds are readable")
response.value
8:16
